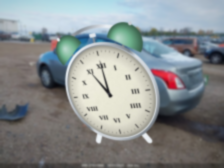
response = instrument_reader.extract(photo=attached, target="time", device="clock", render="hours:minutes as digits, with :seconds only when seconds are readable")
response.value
11:00
